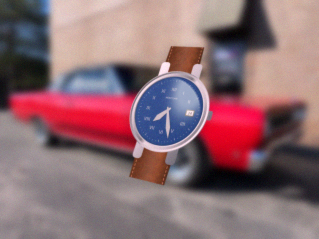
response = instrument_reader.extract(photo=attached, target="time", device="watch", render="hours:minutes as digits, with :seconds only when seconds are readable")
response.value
7:27
